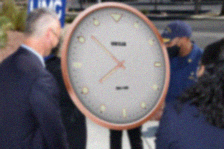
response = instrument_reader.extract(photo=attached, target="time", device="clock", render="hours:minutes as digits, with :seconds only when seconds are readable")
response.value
7:52
